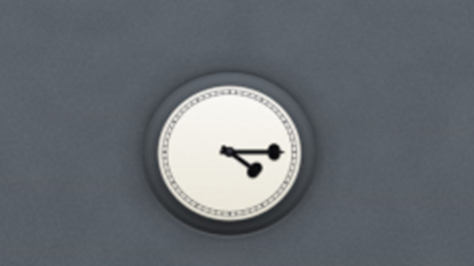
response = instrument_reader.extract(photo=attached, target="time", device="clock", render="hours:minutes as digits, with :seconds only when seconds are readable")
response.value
4:15
